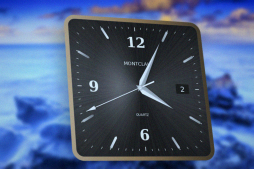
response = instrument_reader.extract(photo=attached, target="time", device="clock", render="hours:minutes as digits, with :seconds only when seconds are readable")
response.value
4:04:41
